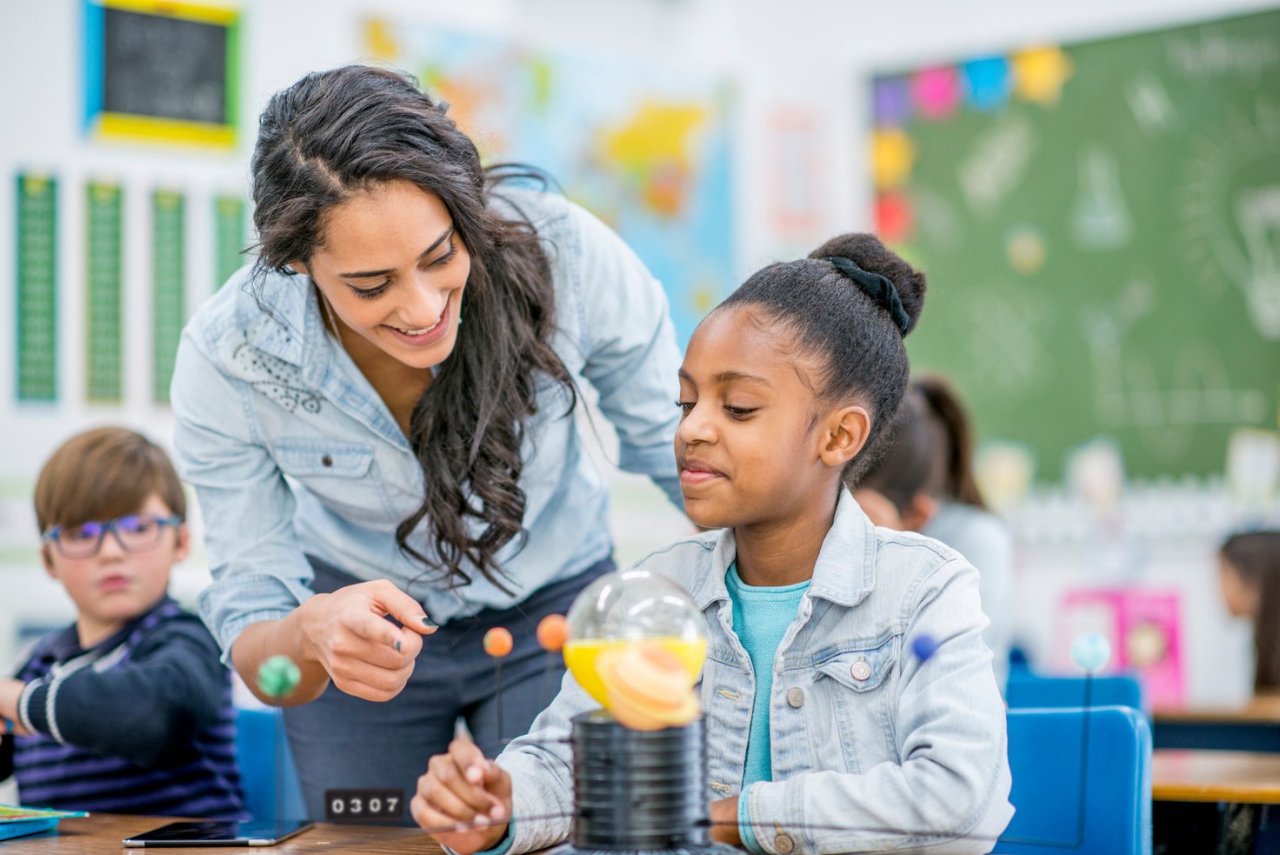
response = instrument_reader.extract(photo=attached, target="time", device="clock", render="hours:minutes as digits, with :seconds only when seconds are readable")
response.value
3:07
